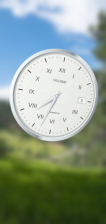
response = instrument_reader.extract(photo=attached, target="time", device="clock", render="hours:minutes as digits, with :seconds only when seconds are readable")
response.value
7:33
